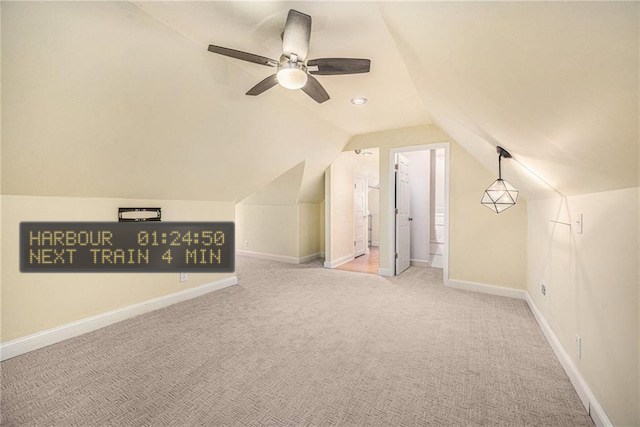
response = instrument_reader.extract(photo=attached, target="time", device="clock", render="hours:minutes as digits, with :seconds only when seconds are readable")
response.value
1:24:50
